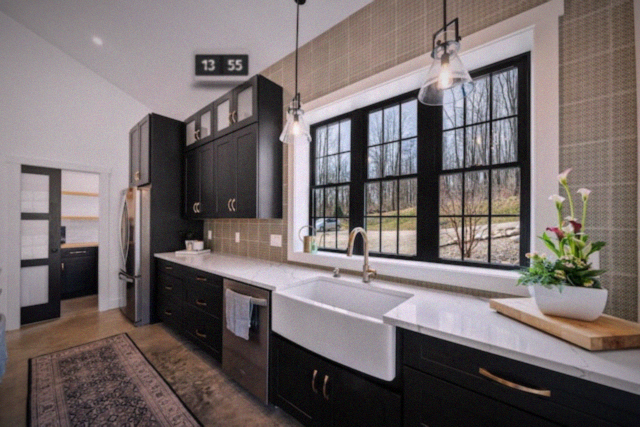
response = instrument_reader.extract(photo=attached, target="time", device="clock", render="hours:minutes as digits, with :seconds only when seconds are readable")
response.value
13:55
